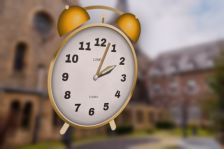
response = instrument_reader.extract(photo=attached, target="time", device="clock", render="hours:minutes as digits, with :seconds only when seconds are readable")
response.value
2:03
